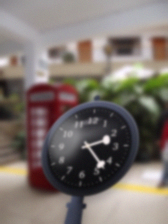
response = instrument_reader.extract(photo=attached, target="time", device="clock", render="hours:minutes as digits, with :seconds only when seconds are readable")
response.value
2:23
